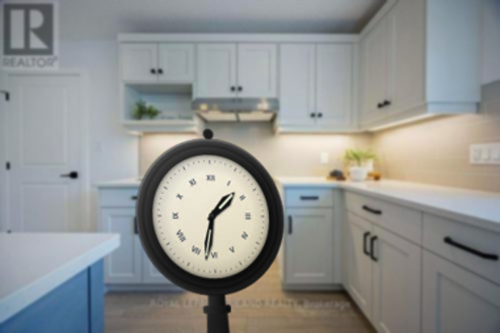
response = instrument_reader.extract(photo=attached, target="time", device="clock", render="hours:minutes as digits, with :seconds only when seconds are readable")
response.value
1:32
